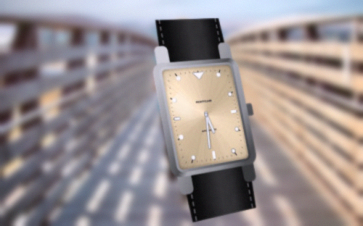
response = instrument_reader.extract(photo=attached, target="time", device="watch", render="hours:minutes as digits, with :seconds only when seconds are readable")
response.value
5:31
